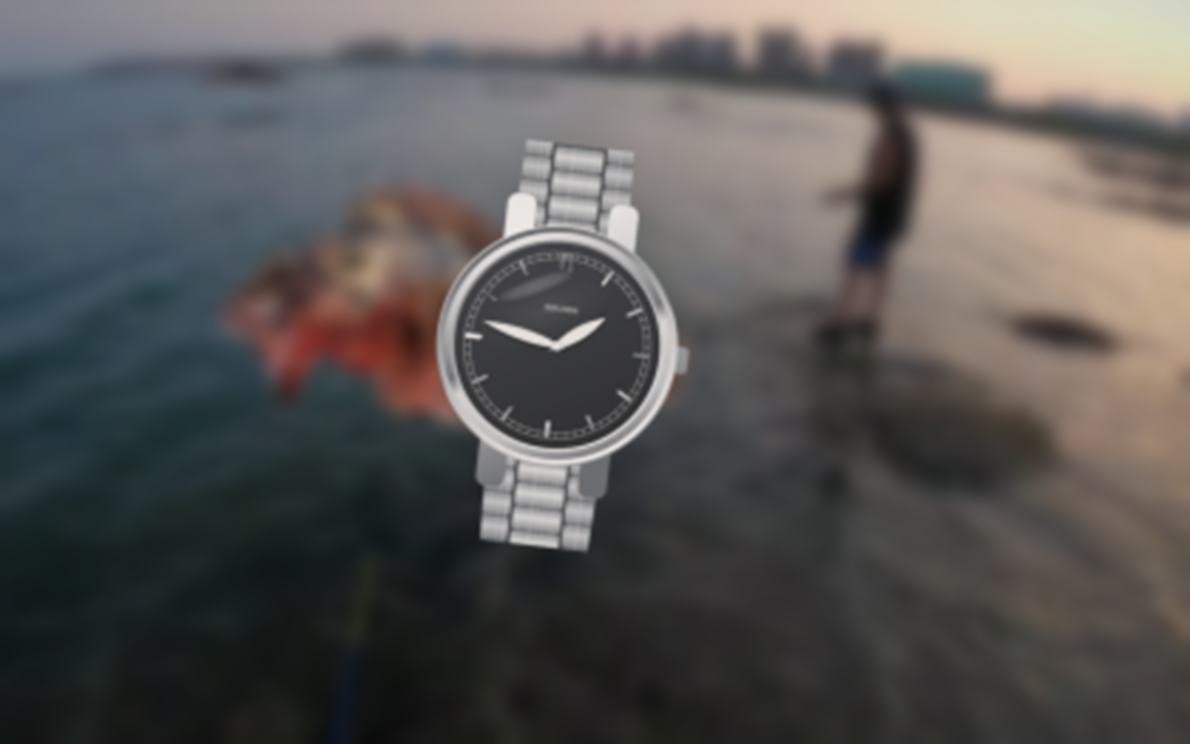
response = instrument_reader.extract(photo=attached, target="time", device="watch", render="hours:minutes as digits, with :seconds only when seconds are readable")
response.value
1:47
